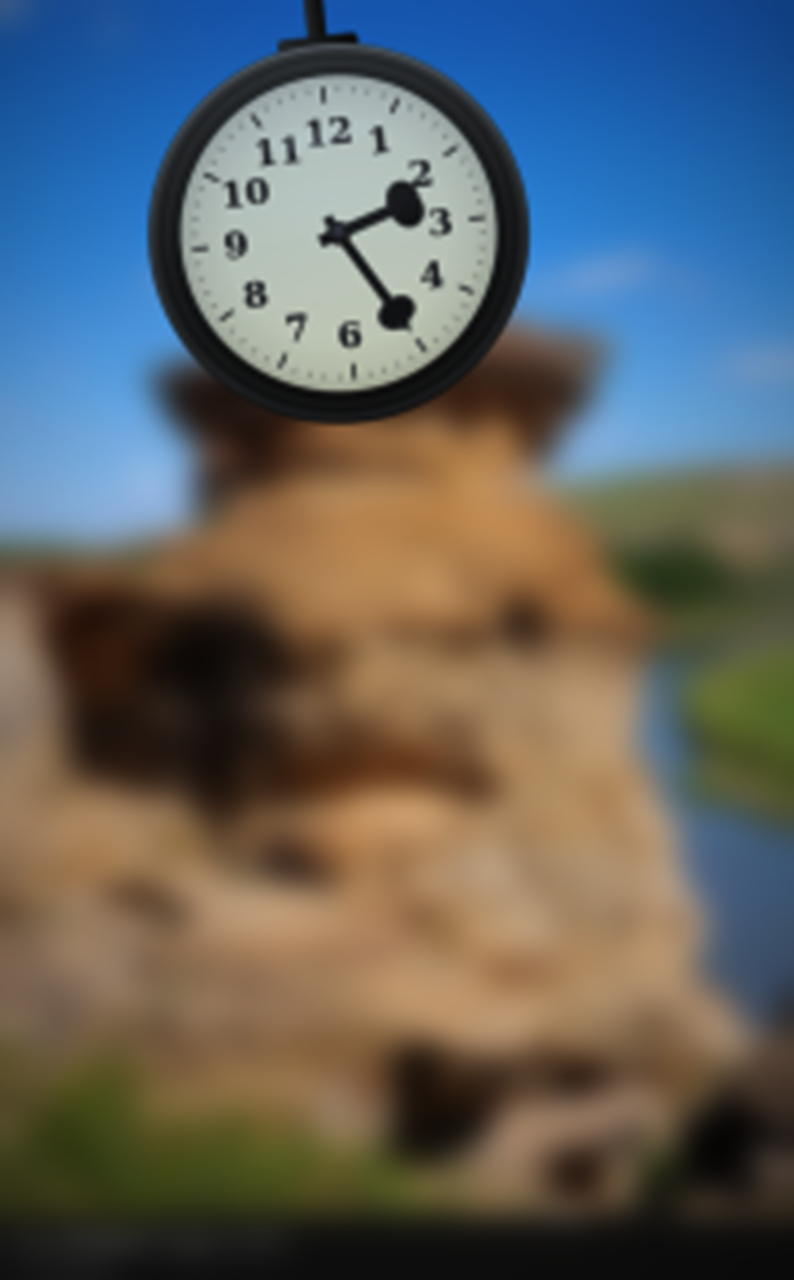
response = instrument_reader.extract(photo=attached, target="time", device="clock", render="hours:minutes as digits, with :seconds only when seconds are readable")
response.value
2:25
